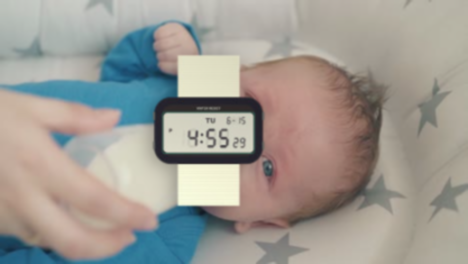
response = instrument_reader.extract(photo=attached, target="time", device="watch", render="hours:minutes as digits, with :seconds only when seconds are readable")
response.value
4:55
